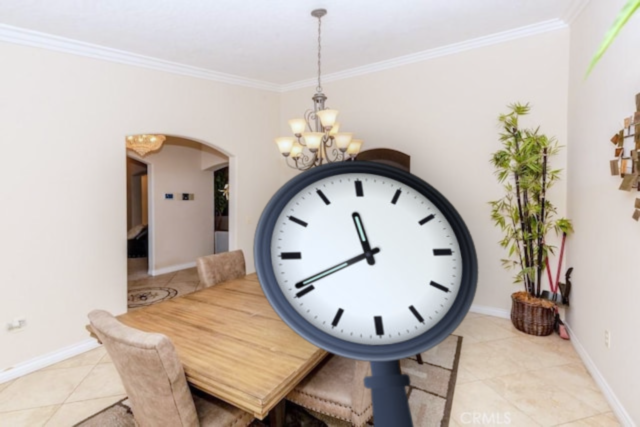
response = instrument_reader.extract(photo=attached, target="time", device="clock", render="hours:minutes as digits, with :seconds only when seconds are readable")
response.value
11:41
